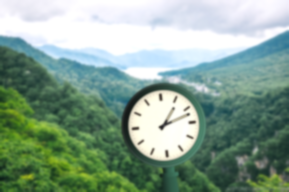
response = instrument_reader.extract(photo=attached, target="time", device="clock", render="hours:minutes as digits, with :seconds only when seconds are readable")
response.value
1:12
